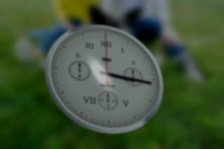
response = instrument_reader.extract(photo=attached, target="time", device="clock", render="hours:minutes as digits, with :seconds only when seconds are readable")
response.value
3:16
